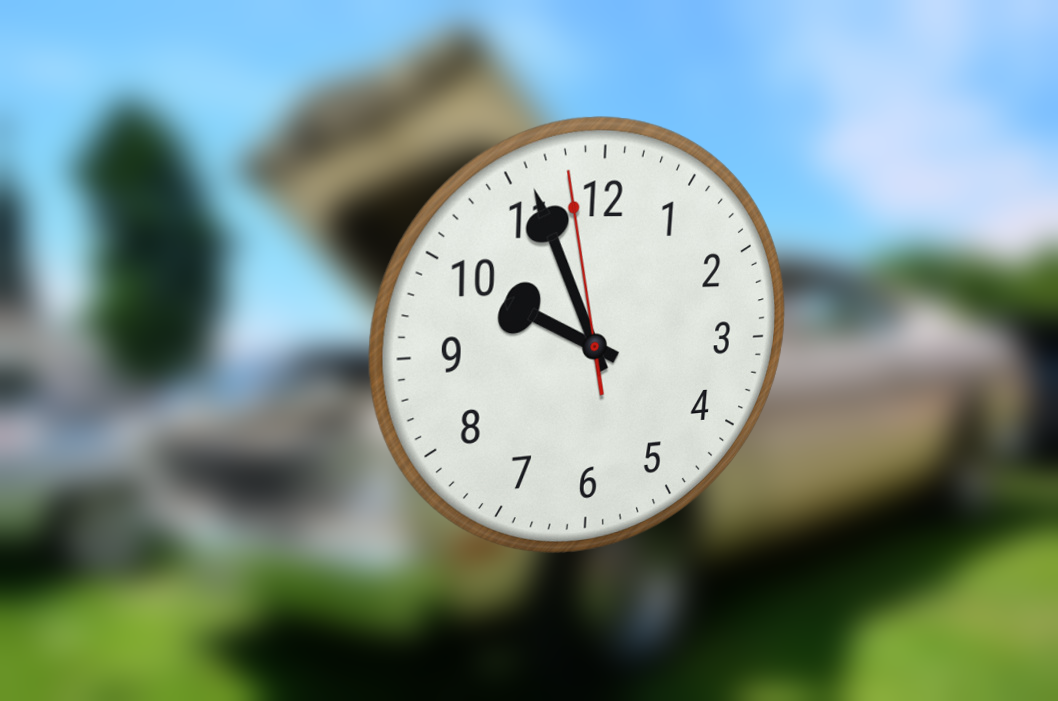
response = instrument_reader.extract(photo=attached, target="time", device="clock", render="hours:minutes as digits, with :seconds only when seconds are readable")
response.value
9:55:58
